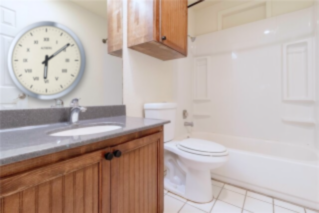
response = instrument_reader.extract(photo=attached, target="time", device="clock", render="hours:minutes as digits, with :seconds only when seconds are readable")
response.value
6:09
